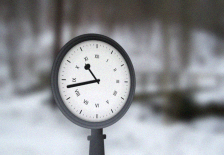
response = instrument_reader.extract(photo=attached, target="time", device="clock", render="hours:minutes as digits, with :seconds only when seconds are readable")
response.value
10:43
